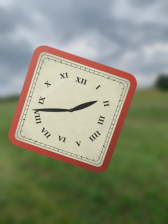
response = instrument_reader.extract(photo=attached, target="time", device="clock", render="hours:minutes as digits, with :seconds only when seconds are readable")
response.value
1:42
